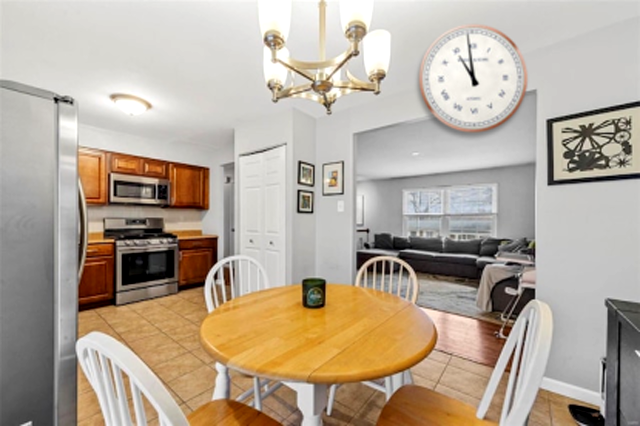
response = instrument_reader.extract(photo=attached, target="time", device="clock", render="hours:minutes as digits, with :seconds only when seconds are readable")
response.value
10:59
